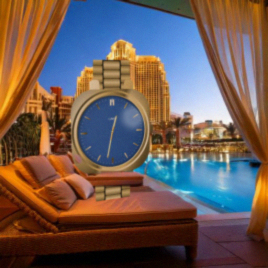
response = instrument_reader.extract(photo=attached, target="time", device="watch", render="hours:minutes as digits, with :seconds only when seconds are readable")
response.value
12:32
